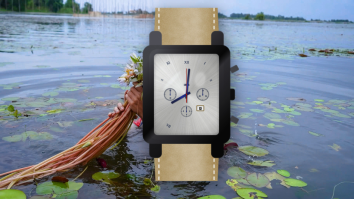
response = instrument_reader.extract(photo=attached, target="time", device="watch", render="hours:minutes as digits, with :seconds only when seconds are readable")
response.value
8:01
